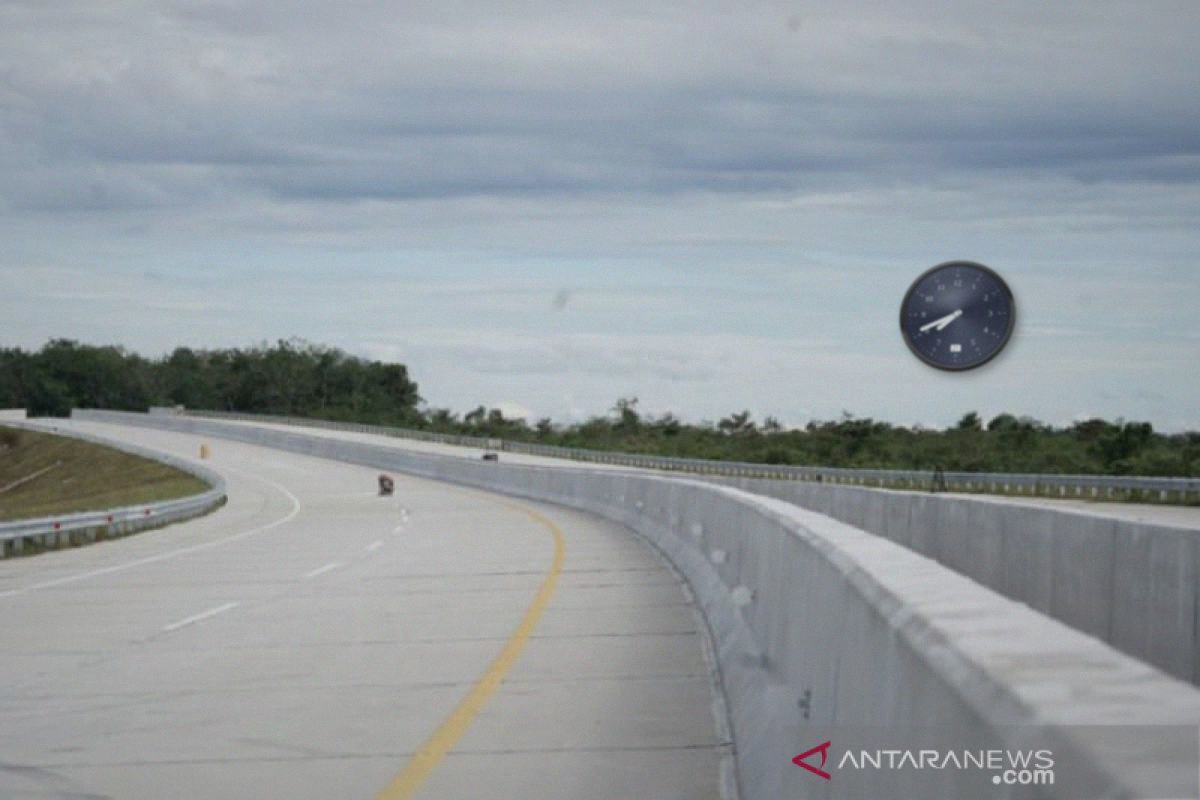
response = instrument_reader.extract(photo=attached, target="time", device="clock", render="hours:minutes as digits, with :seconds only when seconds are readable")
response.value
7:41
